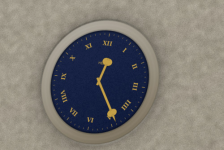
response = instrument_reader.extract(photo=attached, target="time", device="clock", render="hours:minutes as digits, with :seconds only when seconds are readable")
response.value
12:24
